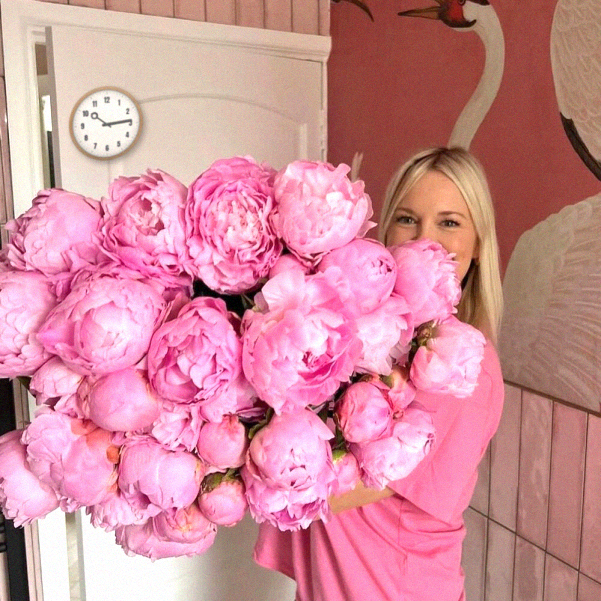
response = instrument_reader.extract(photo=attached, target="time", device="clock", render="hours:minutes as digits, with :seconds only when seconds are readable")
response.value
10:14
